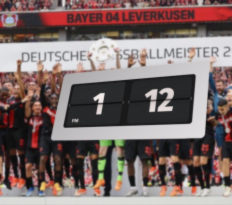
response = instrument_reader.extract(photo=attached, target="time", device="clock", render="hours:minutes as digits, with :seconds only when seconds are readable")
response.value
1:12
